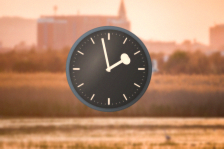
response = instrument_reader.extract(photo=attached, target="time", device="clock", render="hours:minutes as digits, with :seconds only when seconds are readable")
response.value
1:58
